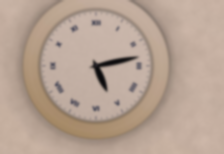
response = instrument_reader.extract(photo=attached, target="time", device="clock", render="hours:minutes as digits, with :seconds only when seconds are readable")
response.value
5:13
